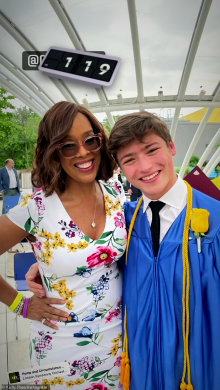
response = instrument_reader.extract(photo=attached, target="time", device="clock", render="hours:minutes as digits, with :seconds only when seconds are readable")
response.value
1:19
